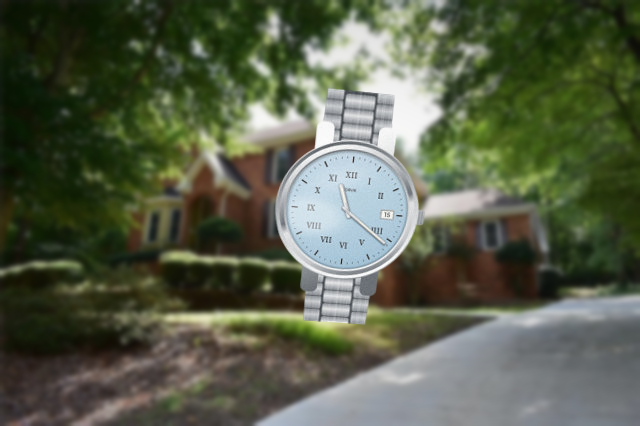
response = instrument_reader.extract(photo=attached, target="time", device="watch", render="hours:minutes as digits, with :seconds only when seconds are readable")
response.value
11:21
